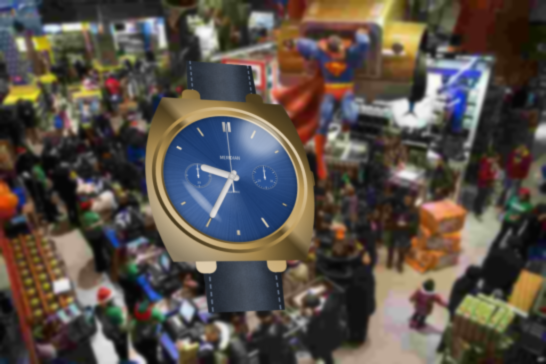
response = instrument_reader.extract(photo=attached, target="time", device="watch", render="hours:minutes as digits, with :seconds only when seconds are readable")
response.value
9:35
